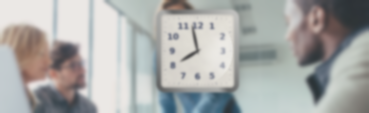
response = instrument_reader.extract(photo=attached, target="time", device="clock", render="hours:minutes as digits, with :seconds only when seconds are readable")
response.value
7:58
